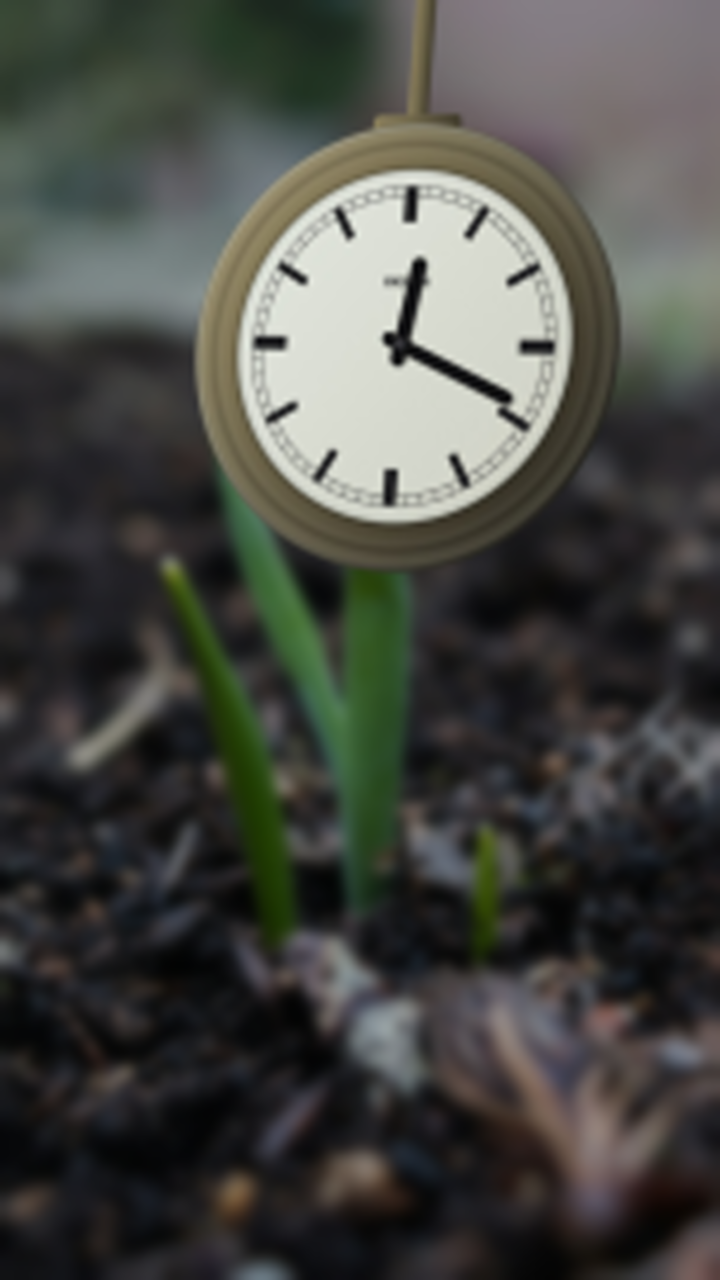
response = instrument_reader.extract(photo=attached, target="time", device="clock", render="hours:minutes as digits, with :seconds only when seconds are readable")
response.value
12:19
